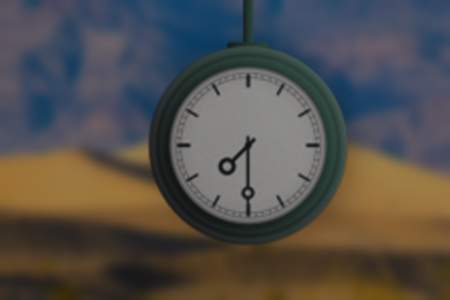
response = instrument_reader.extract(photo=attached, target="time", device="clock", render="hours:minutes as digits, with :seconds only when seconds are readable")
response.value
7:30
